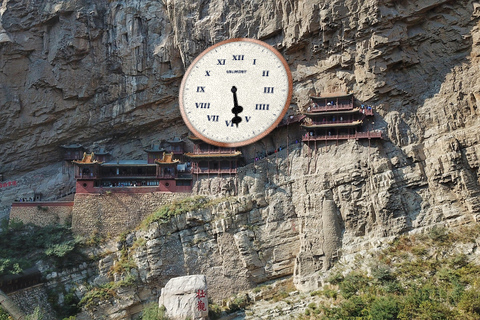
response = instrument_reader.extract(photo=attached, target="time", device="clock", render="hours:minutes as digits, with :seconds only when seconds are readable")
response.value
5:28
